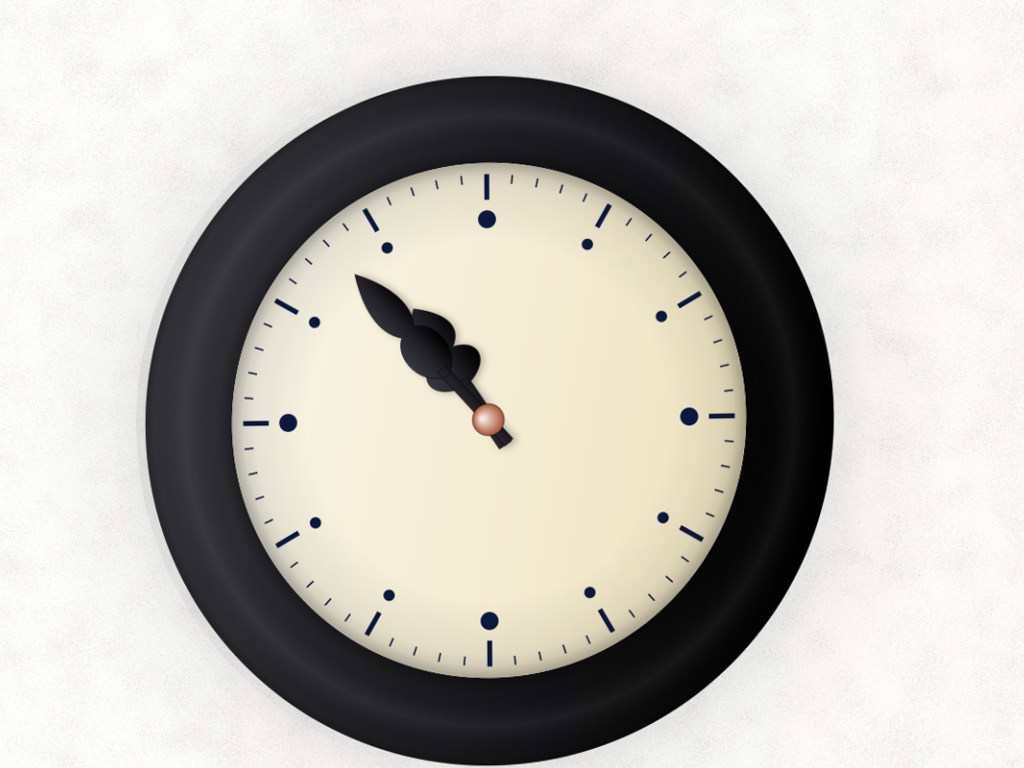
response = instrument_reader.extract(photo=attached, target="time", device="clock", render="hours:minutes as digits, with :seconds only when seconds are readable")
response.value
10:53
